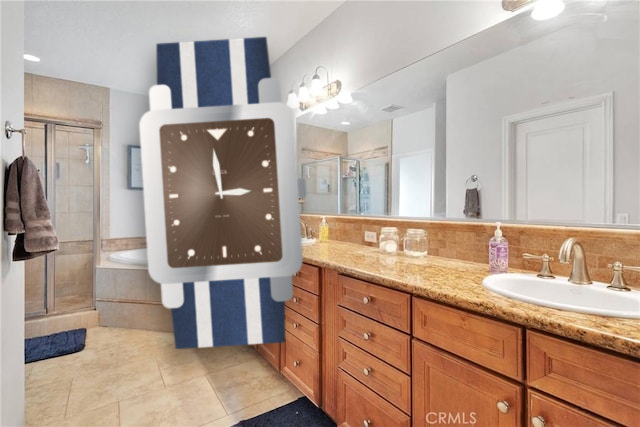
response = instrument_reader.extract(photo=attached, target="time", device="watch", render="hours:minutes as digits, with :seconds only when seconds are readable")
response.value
2:59
